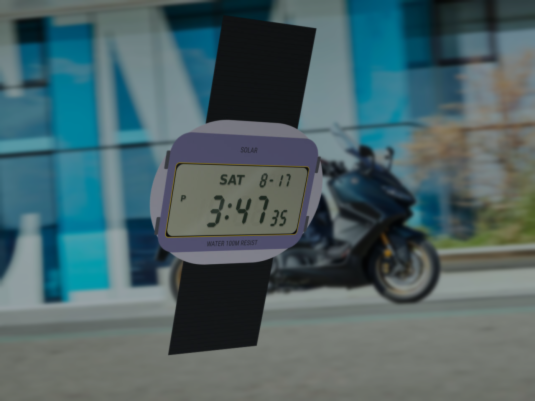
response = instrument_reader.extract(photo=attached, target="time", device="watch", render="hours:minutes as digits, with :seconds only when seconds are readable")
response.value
3:47:35
